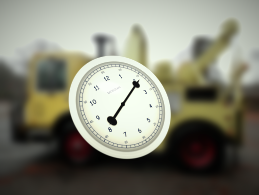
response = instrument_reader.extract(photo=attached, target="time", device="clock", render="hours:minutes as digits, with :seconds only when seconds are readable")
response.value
8:11
